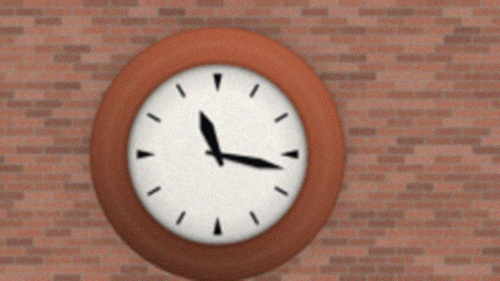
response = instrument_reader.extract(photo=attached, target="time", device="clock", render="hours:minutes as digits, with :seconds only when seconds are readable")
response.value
11:17
